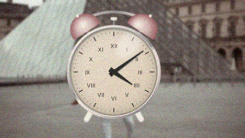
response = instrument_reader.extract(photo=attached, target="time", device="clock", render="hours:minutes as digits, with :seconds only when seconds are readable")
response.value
4:09
